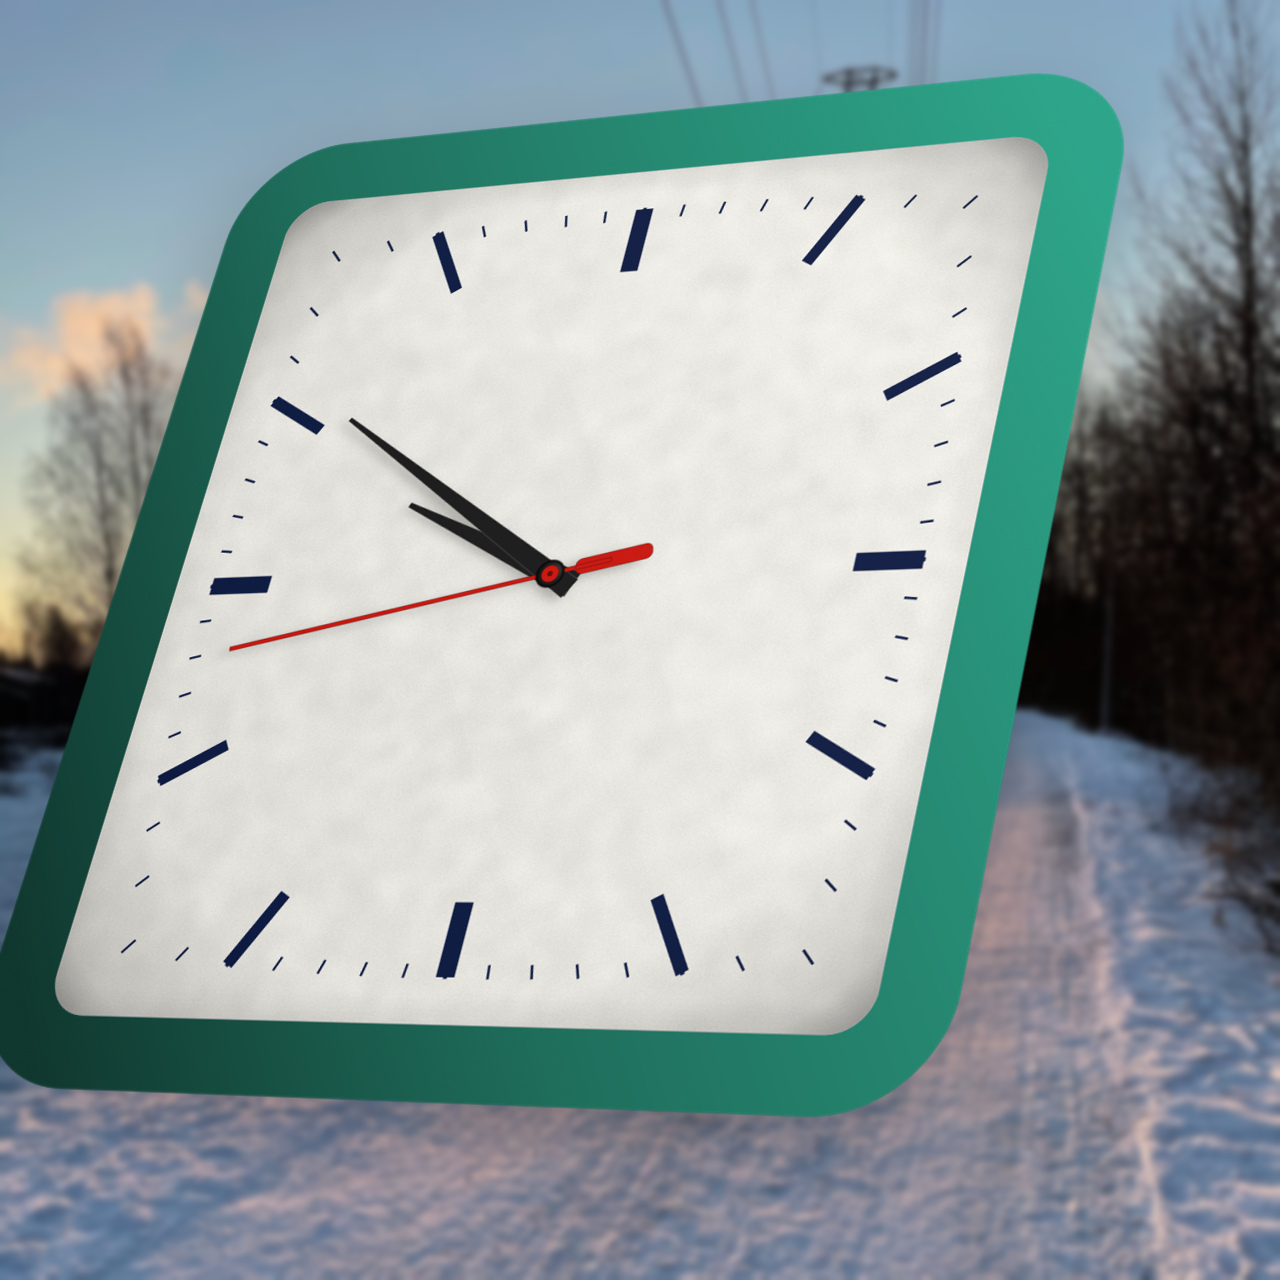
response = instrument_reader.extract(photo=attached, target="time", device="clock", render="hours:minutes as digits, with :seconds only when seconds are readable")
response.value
9:50:43
